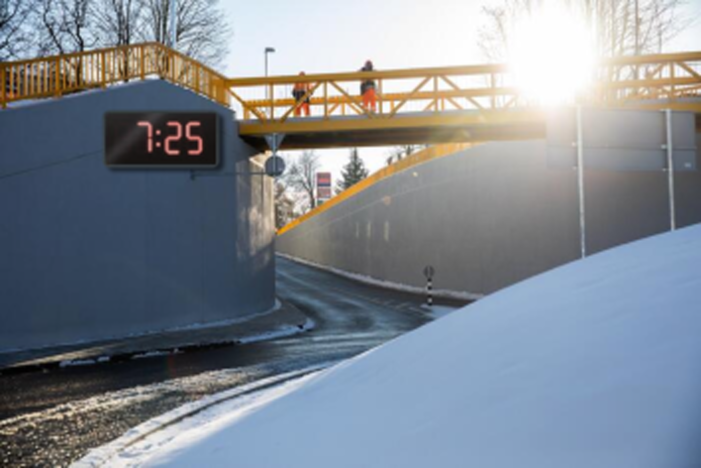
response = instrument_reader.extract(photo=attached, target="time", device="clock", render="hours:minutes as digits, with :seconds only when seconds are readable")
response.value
7:25
